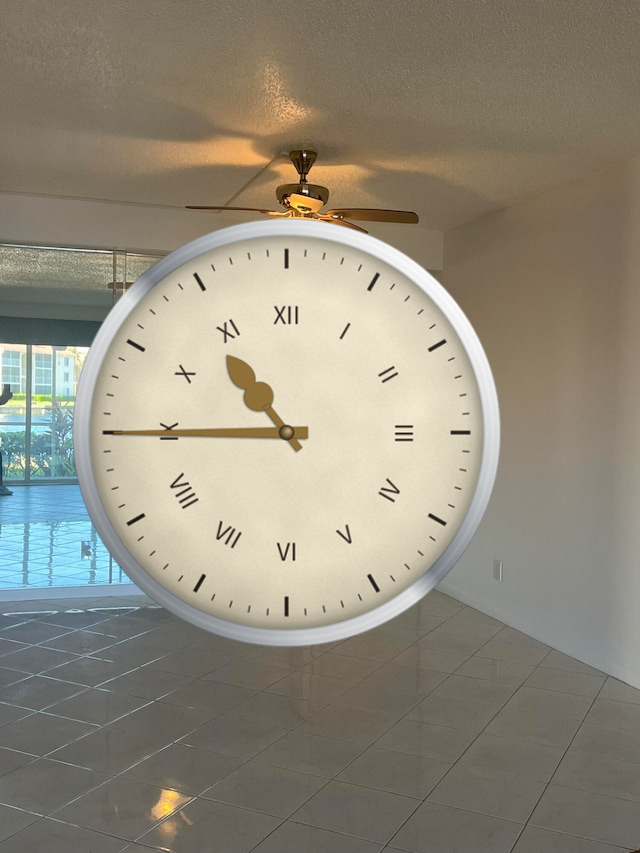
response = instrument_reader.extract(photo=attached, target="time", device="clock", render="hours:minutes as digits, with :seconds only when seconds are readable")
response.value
10:45
